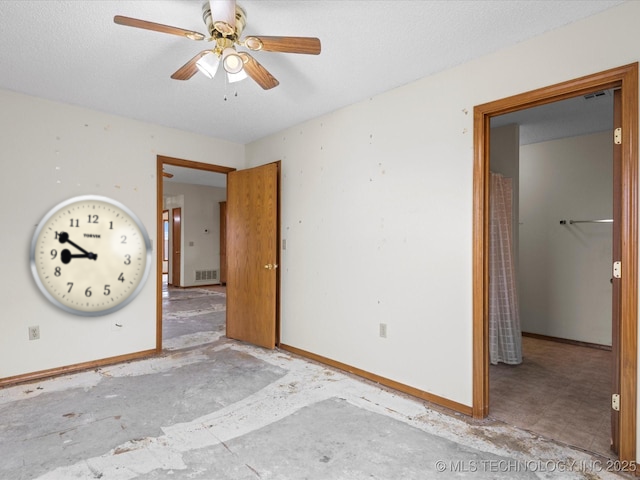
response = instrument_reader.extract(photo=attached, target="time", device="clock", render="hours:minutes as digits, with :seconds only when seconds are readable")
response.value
8:50
